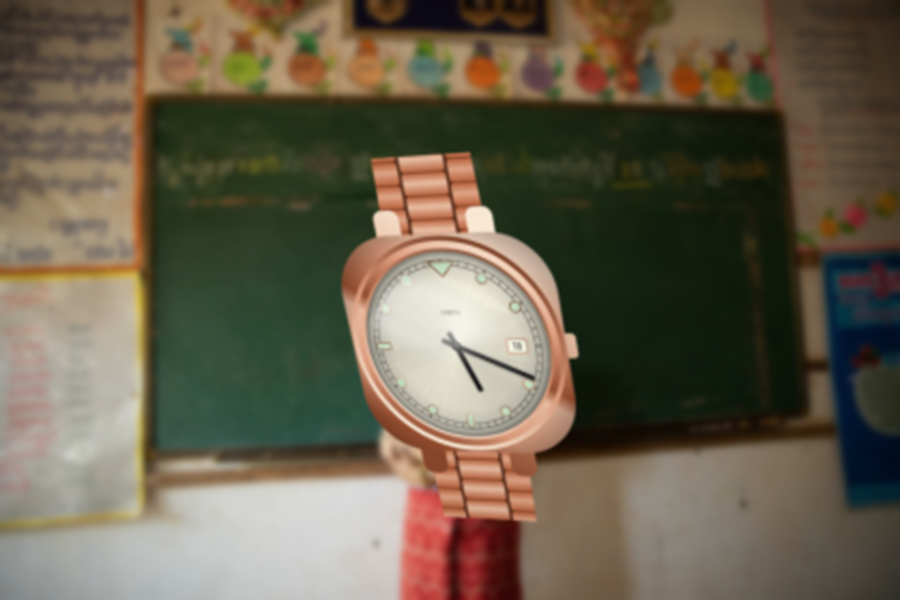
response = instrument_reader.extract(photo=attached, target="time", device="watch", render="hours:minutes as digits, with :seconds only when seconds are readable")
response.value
5:19
